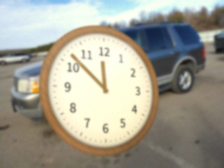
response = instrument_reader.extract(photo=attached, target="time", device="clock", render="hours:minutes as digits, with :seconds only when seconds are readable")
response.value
11:52
